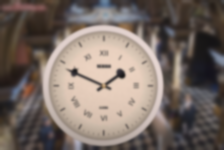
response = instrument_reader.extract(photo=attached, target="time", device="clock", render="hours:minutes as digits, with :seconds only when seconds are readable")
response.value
1:49
